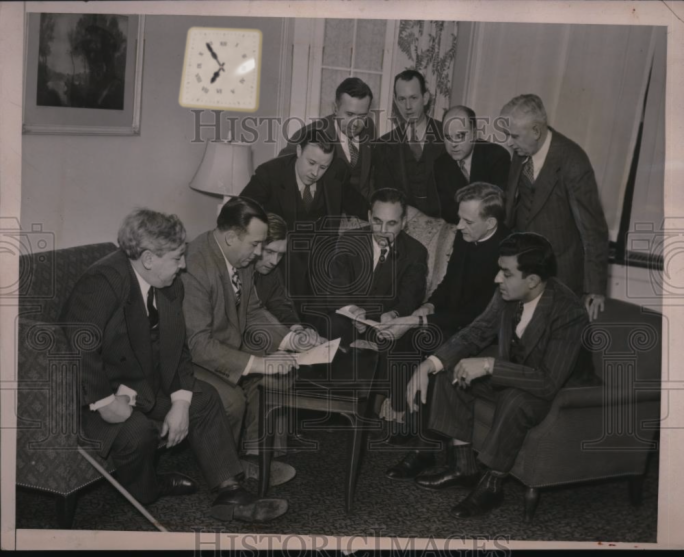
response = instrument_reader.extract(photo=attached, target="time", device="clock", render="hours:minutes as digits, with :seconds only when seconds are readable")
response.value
6:54
